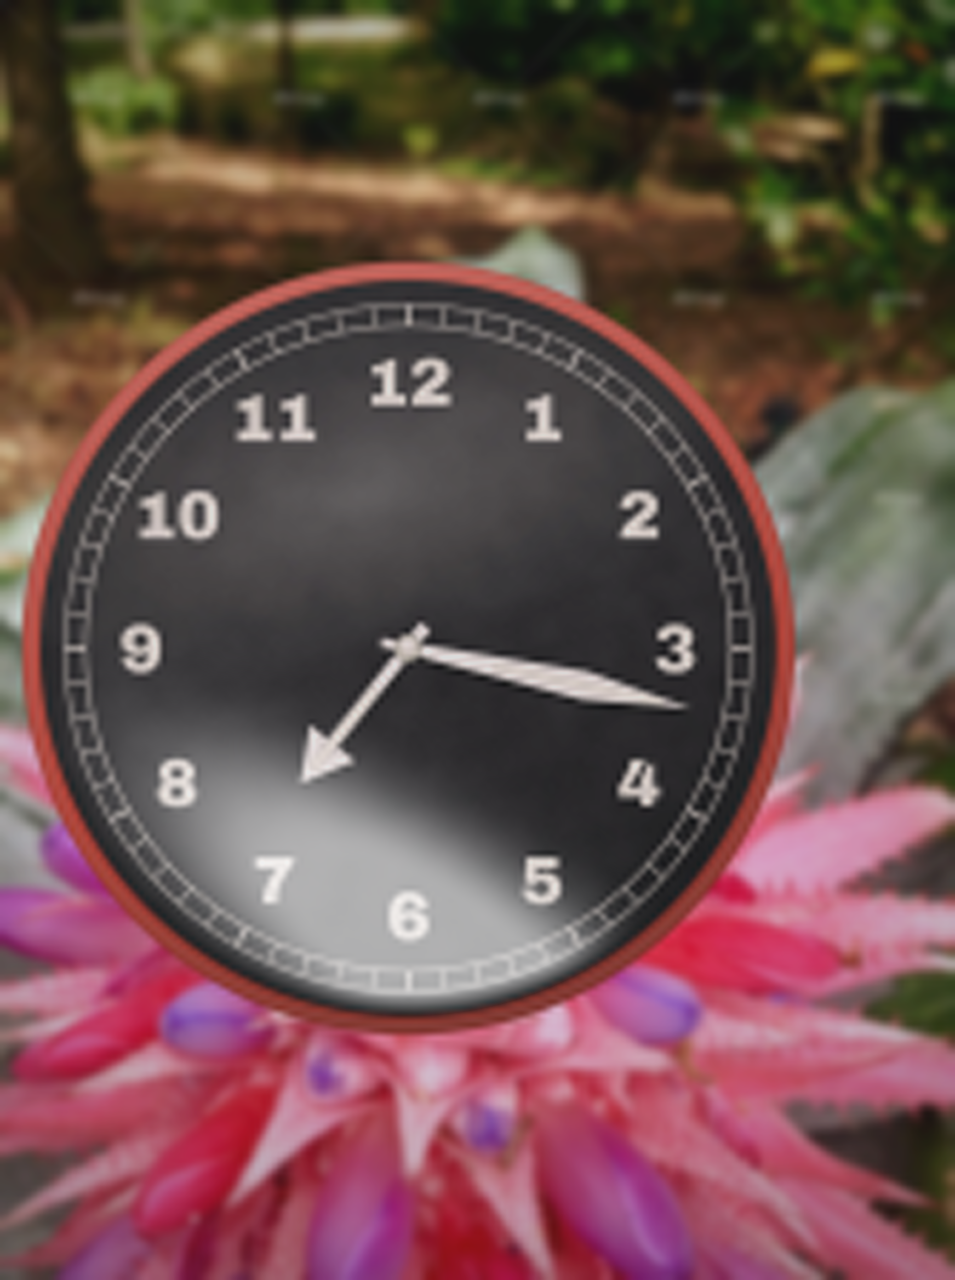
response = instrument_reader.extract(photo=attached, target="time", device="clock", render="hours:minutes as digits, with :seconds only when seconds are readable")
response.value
7:17
